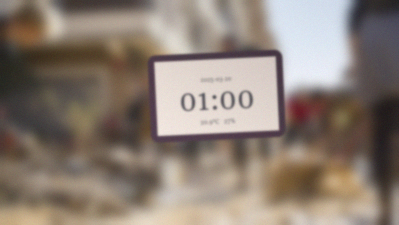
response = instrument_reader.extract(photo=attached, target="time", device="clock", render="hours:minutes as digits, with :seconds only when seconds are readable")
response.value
1:00
